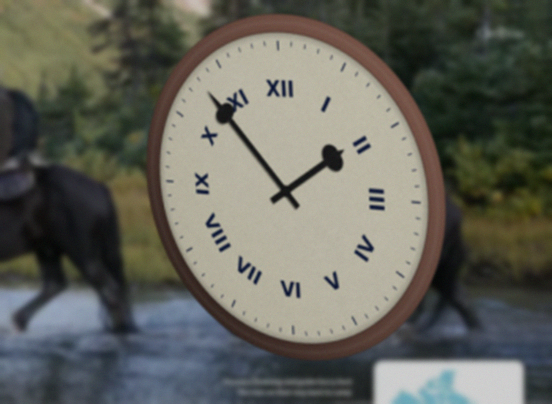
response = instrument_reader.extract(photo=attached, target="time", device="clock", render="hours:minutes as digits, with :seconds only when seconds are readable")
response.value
1:53
